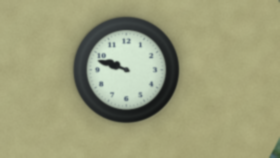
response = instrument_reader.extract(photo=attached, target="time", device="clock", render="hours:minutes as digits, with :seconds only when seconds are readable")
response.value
9:48
